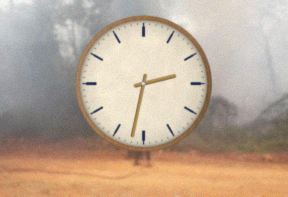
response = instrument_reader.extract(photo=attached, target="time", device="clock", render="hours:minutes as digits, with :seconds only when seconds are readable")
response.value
2:32
